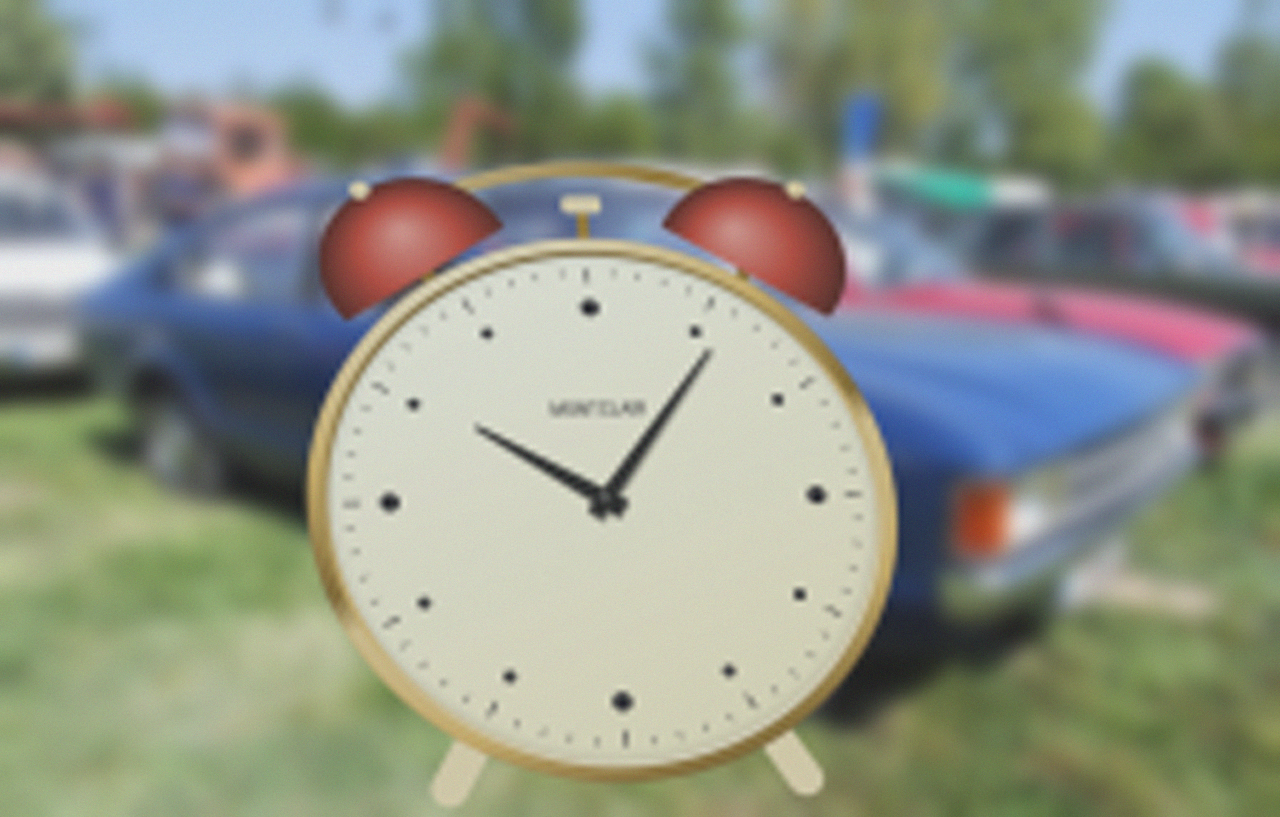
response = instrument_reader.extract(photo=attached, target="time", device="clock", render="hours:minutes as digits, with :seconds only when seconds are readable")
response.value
10:06
